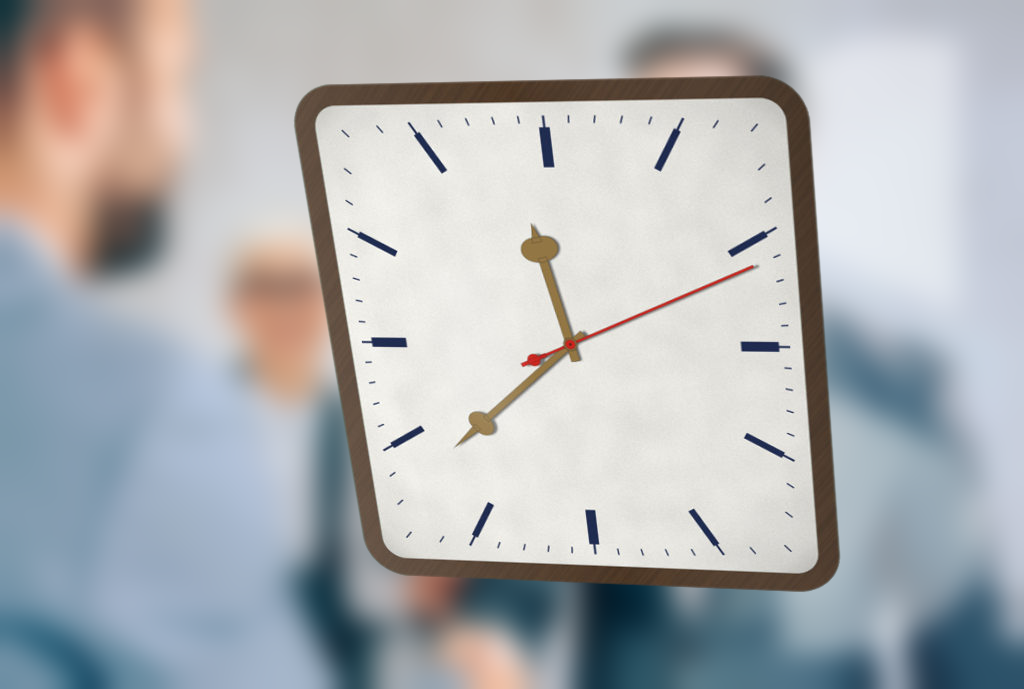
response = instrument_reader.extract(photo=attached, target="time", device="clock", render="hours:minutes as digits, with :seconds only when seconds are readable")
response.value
11:38:11
